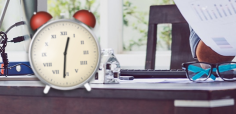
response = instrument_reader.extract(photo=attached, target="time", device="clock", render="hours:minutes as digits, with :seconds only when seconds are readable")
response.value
12:31
